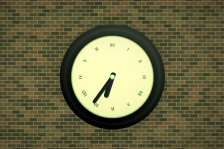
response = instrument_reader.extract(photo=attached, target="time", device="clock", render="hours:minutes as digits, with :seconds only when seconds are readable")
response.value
6:36
